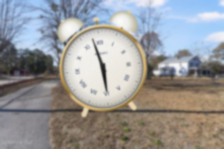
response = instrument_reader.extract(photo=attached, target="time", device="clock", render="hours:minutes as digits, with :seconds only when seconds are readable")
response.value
5:58
